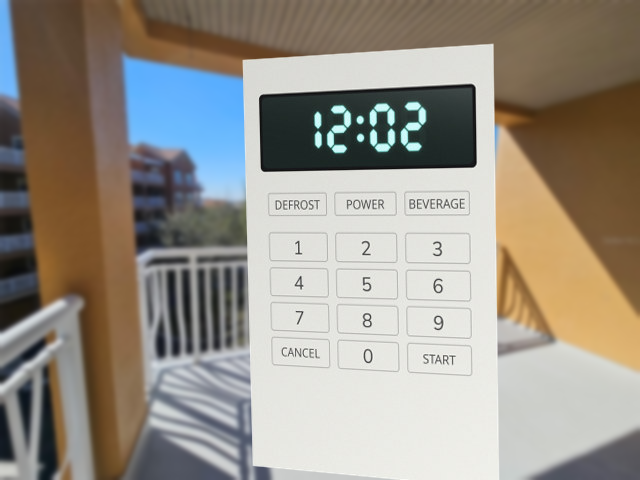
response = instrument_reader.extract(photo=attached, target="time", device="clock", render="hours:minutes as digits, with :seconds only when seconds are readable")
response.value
12:02
